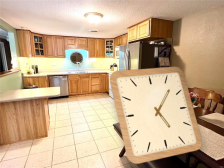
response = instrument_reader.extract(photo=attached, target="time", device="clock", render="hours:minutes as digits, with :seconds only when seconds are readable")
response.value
5:07
